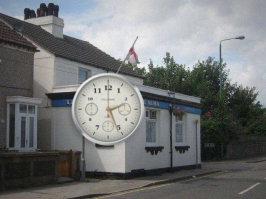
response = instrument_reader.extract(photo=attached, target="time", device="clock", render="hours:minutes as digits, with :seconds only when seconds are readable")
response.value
2:26
